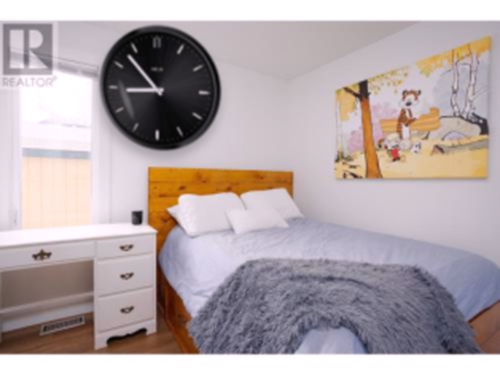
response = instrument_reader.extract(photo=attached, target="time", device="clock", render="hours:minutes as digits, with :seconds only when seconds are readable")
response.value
8:53
